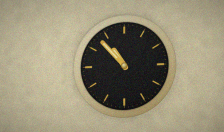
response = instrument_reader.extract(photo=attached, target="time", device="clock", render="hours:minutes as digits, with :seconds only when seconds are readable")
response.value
10:53
